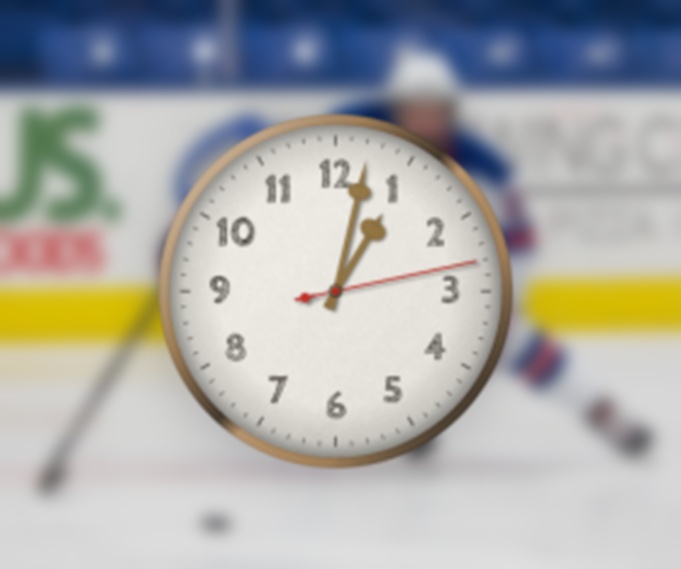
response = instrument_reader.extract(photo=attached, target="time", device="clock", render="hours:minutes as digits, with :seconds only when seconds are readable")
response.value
1:02:13
